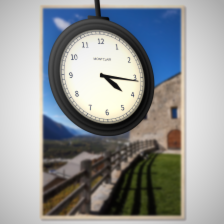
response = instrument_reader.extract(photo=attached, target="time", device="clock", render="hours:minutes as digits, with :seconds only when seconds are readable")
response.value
4:16
